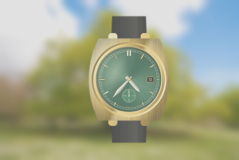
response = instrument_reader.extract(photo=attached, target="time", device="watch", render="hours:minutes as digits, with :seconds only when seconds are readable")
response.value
4:37
